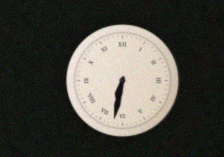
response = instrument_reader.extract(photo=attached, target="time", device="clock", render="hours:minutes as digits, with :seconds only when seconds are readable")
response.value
6:32
